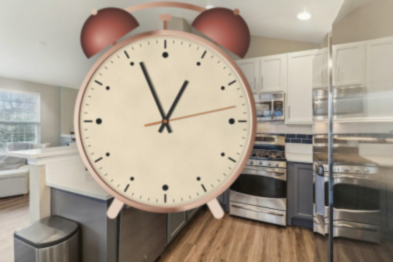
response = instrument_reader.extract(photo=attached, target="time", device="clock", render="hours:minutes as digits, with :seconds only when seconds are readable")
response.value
12:56:13
